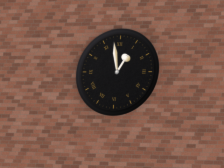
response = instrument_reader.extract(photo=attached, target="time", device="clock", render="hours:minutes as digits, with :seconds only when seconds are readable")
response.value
12:58
